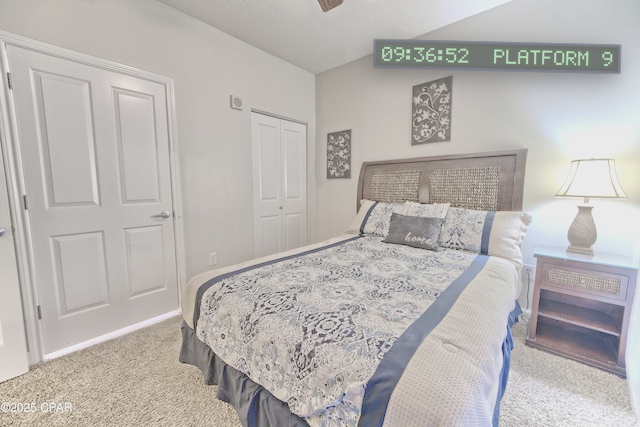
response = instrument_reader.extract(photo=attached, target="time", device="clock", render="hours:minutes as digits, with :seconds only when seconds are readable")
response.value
9:36:52
